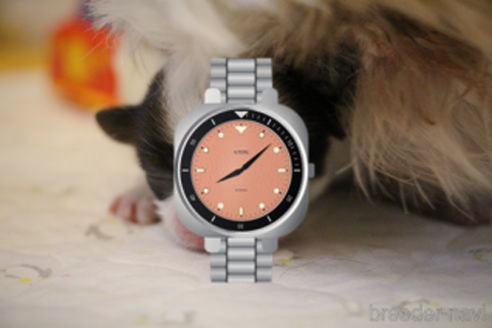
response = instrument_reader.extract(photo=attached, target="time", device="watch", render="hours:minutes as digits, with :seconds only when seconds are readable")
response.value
8:08
